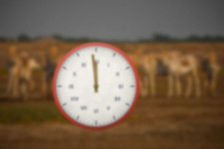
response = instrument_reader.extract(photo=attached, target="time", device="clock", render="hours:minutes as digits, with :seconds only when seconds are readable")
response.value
11:59
